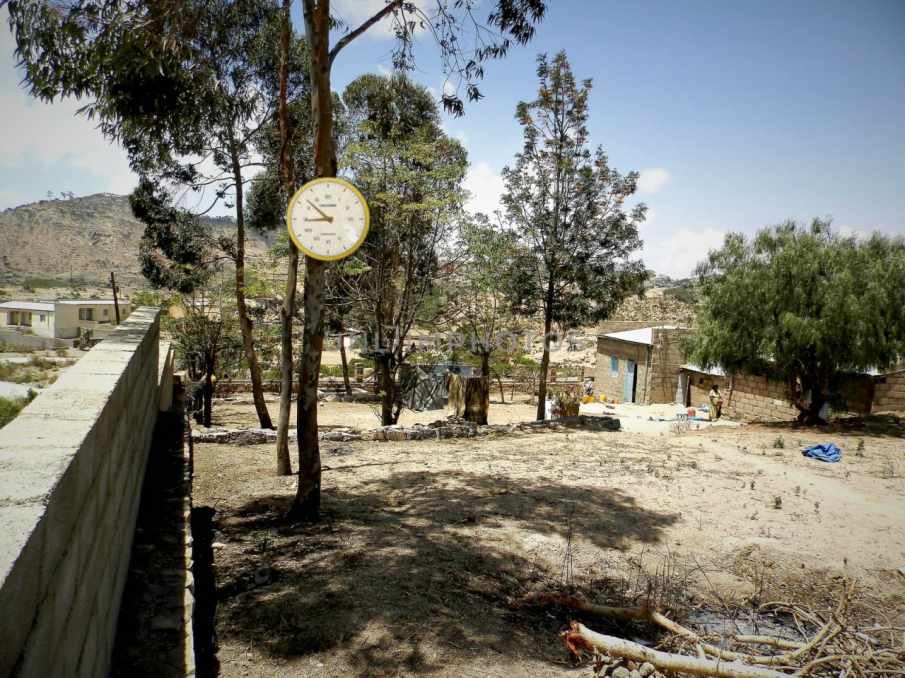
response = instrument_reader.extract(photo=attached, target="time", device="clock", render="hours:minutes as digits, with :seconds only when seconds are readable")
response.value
8:52
